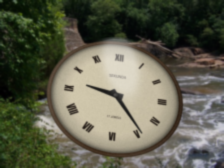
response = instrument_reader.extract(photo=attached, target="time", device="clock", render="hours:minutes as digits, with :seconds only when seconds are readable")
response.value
9:24
